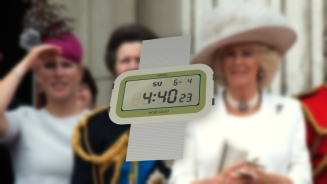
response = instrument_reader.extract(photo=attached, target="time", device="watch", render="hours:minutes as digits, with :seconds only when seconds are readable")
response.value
4:40:23
